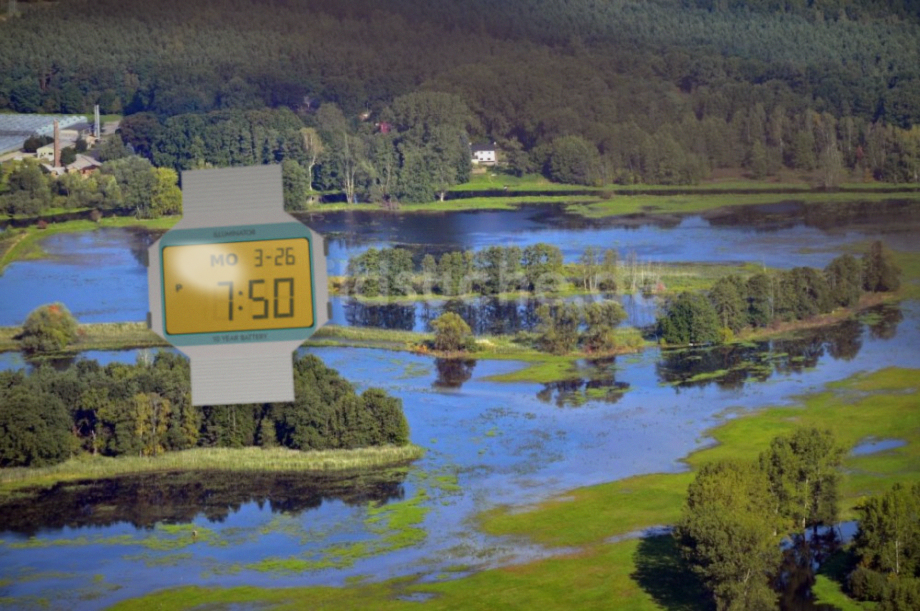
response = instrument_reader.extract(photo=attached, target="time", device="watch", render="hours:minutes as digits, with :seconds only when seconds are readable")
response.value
7:50
